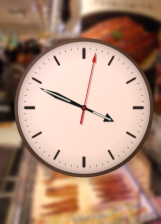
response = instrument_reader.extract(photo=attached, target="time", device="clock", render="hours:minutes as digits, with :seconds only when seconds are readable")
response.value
3:49:02
